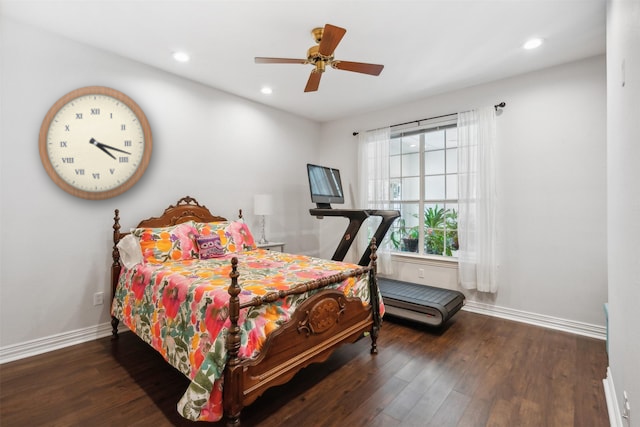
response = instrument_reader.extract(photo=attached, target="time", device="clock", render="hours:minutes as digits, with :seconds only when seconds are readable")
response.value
4:18
